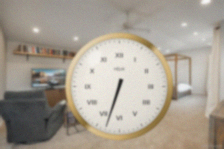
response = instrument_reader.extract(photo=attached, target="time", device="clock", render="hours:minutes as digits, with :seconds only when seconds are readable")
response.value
6:33
